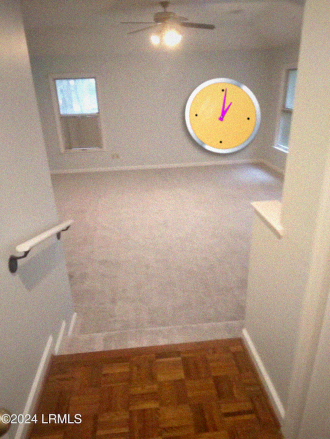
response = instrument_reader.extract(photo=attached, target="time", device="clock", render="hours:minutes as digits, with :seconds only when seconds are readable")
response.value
1:01
